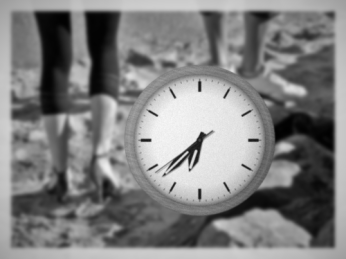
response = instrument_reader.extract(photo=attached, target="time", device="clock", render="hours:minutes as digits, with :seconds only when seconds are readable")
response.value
6:37:39
